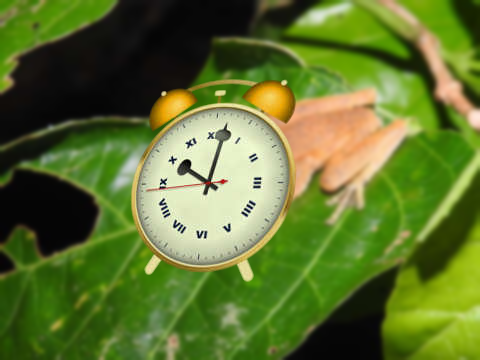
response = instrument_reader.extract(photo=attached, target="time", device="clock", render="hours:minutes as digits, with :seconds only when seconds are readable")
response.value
10:01:44
